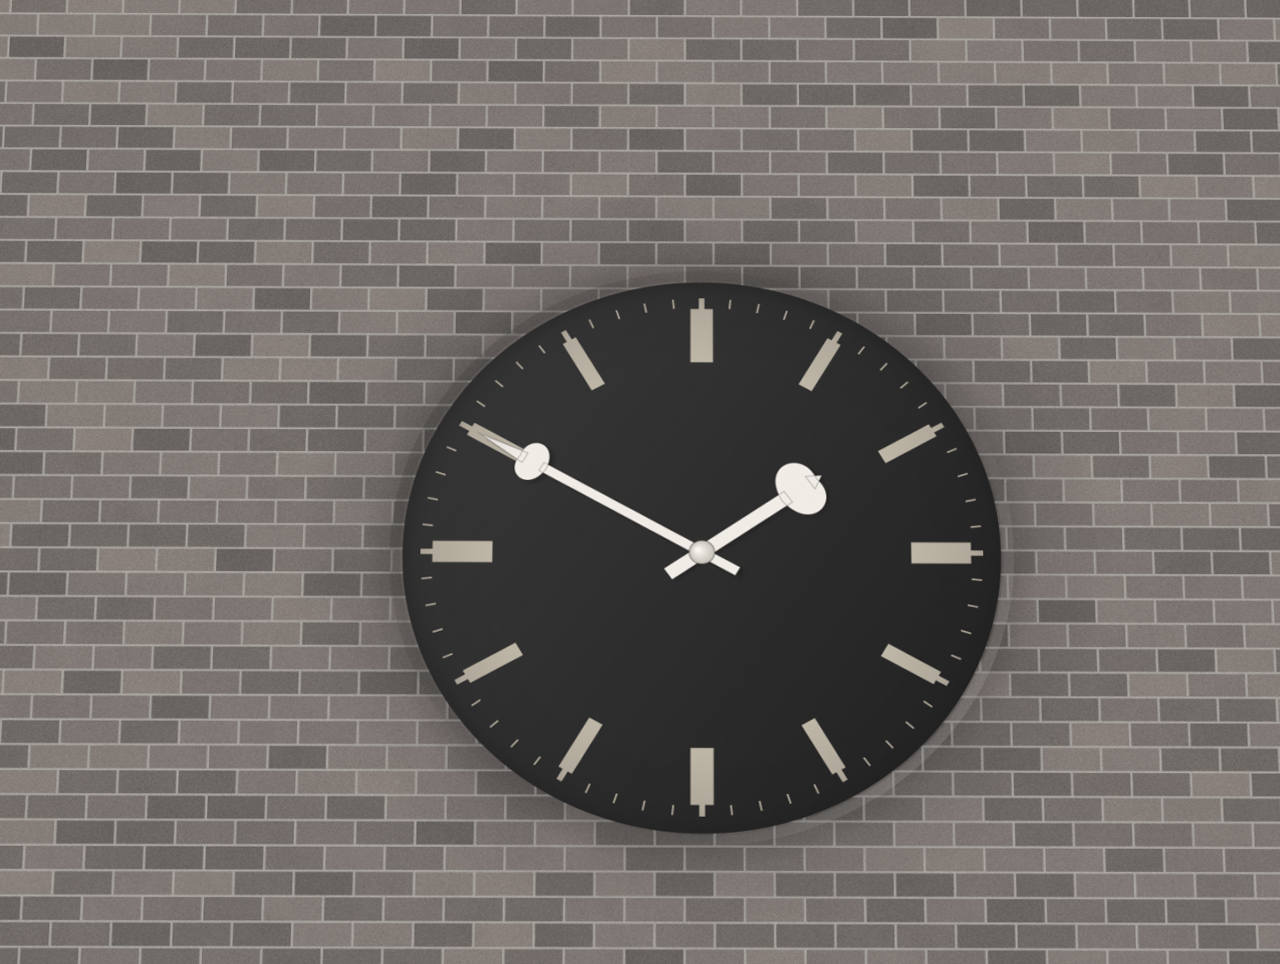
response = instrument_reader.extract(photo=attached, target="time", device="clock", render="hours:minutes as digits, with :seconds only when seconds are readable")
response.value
1:50
